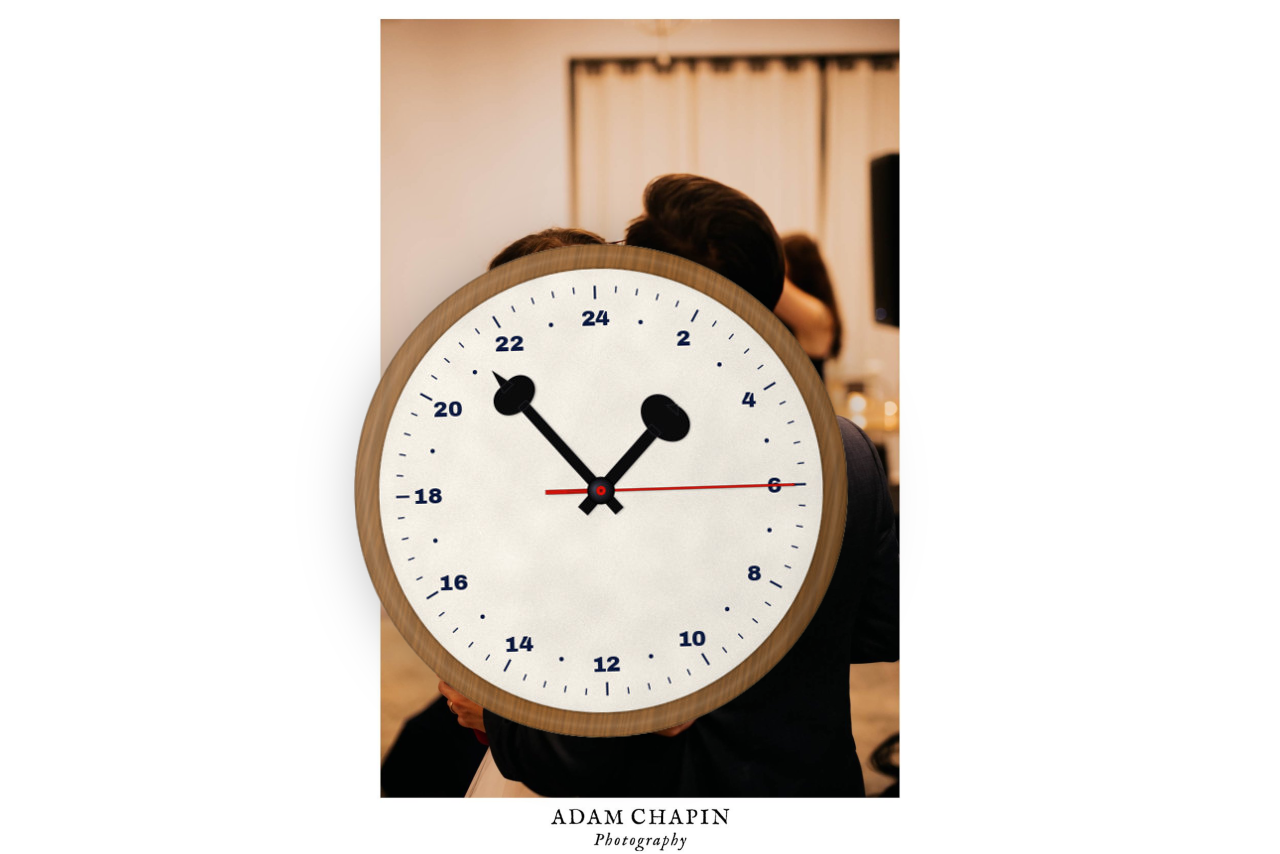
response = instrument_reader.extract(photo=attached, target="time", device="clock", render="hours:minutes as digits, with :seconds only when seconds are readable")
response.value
2:53:15
